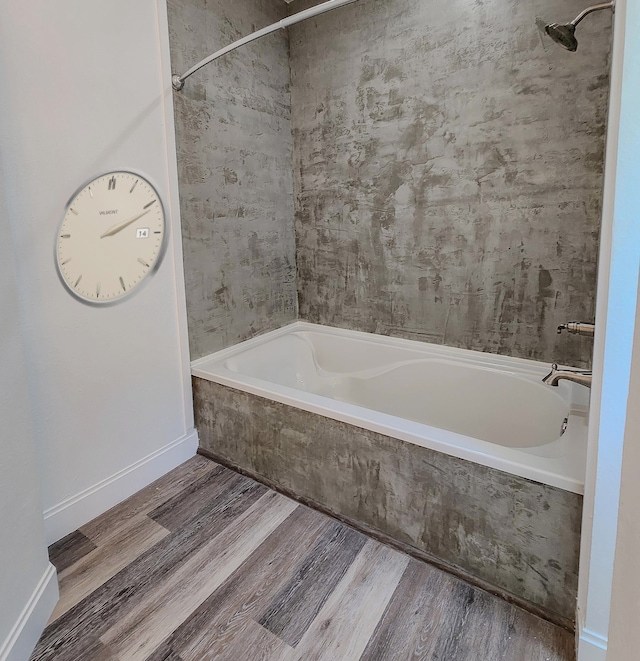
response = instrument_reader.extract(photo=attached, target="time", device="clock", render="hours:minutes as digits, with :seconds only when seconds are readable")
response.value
2:11
